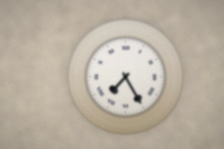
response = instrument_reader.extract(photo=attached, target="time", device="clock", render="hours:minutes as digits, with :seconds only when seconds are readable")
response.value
7:25
